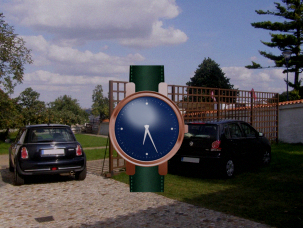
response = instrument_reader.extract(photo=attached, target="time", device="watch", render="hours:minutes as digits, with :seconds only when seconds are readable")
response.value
6:26
